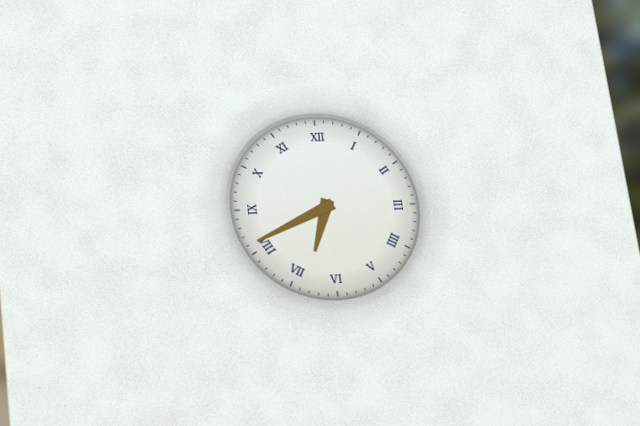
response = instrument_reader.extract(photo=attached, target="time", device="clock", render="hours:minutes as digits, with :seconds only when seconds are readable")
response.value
6:41
